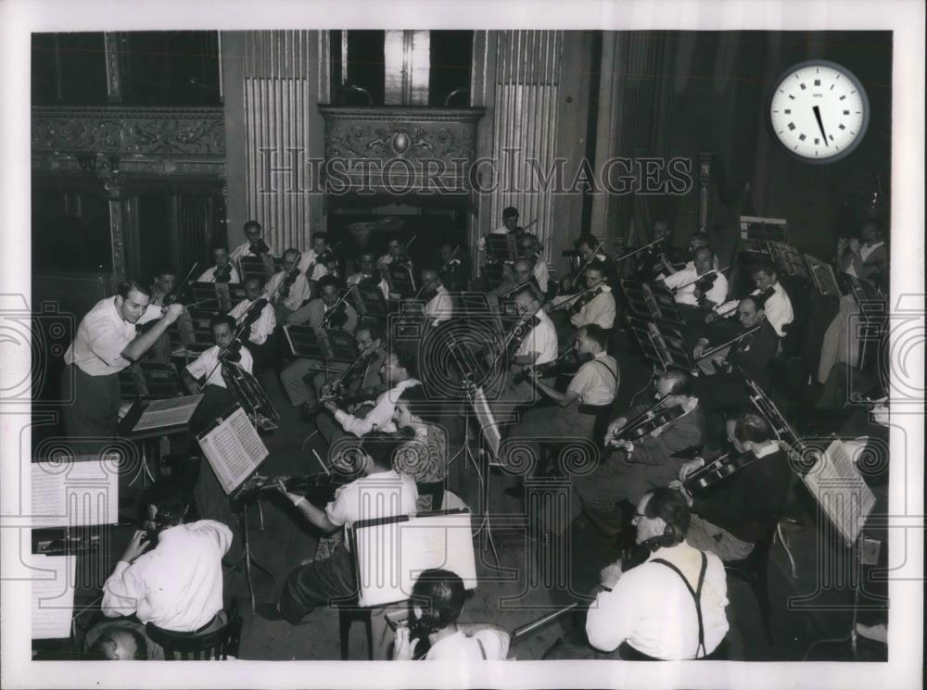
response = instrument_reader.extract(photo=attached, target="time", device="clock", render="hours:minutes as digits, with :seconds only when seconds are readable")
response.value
5:27
